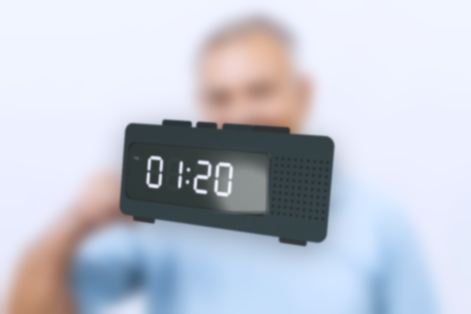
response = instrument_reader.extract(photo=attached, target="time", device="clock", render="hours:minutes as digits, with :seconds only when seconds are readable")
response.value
1:20
